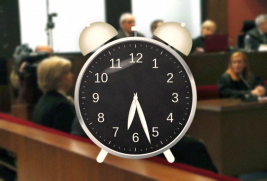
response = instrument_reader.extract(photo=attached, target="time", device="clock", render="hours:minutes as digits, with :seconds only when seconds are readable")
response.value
6:27
